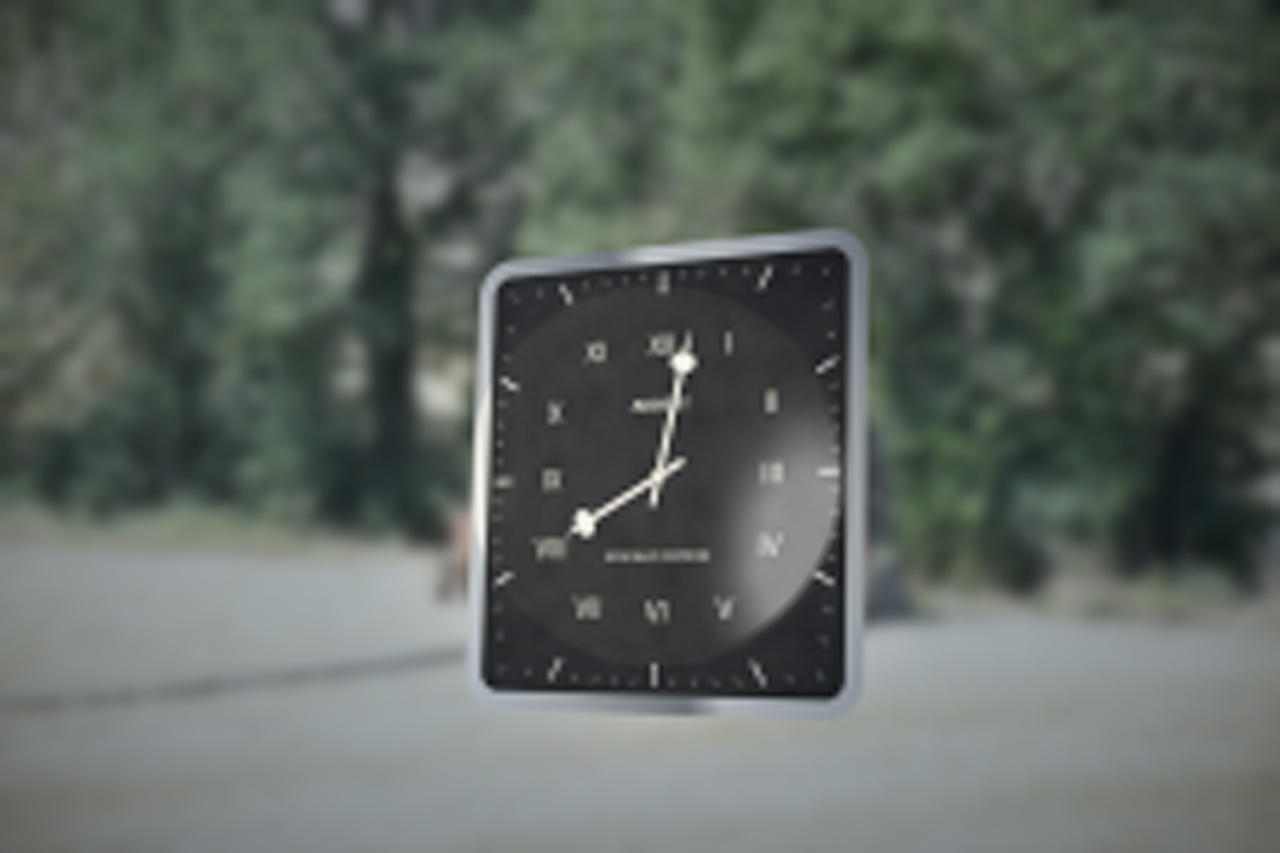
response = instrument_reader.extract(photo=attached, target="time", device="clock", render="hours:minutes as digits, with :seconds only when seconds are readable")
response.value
8:02
